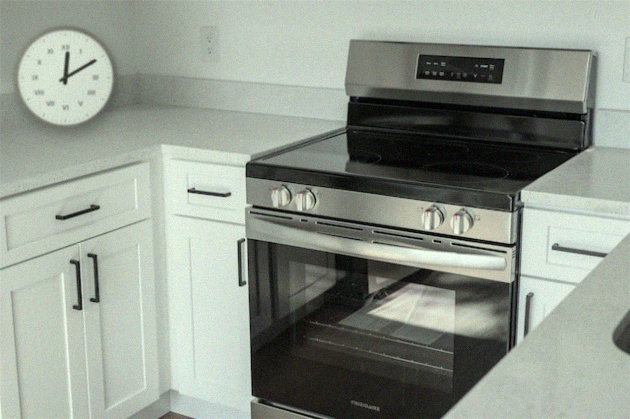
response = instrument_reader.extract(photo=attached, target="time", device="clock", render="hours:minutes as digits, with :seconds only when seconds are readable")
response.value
12:10
